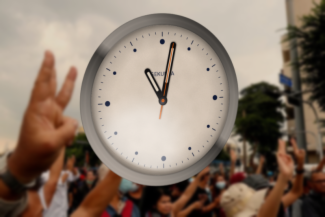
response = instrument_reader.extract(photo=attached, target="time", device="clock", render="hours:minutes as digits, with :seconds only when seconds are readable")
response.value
11:02:02
